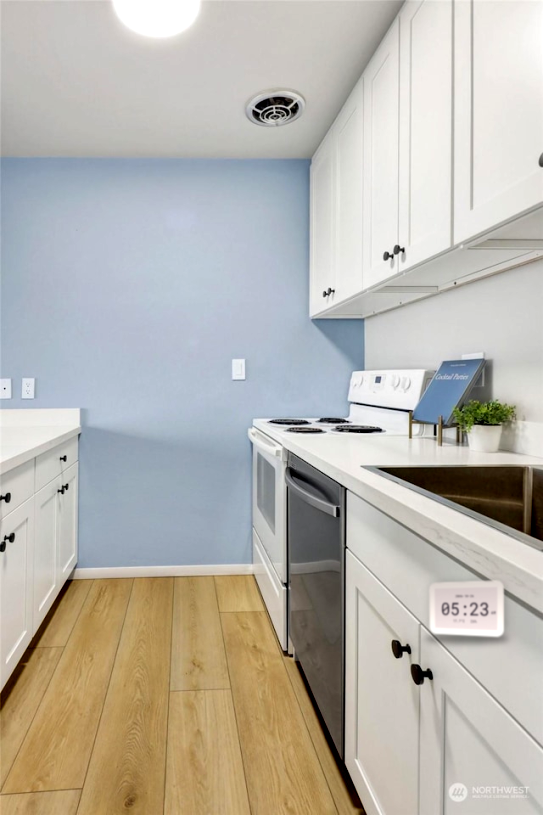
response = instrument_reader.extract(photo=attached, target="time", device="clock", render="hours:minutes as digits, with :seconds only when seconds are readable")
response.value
5:23
